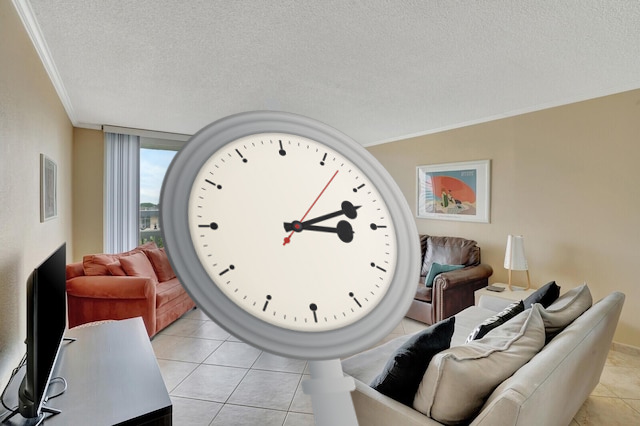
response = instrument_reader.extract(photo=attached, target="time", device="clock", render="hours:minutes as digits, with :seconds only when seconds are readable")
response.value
3:12:07
